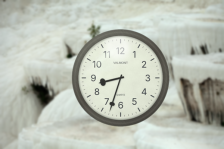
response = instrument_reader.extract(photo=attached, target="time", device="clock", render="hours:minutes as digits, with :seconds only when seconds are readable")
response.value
8:33
